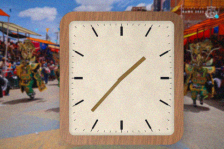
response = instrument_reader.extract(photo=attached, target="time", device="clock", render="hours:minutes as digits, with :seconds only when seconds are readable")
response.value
1:37
